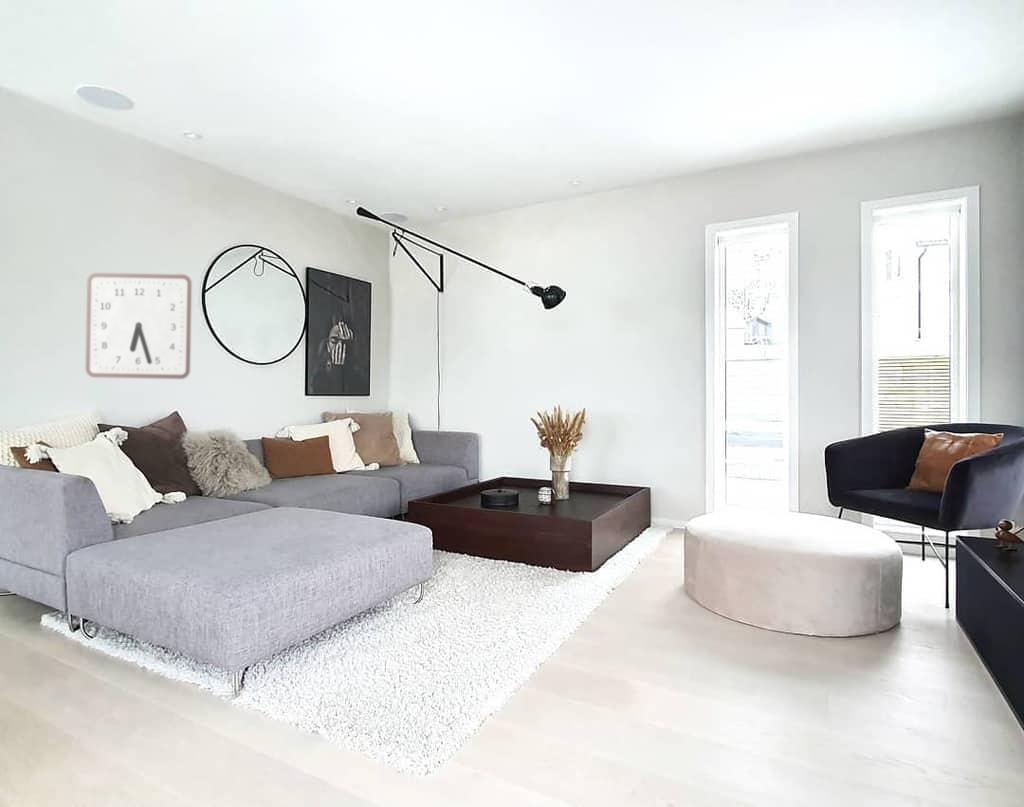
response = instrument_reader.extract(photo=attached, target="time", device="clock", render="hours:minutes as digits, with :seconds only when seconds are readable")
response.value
6:27
